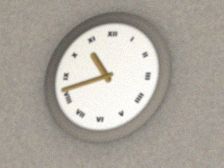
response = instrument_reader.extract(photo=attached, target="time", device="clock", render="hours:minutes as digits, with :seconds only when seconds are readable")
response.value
10:42
